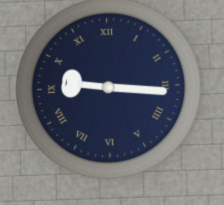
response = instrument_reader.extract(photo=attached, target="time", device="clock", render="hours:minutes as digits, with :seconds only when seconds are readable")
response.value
9:16
